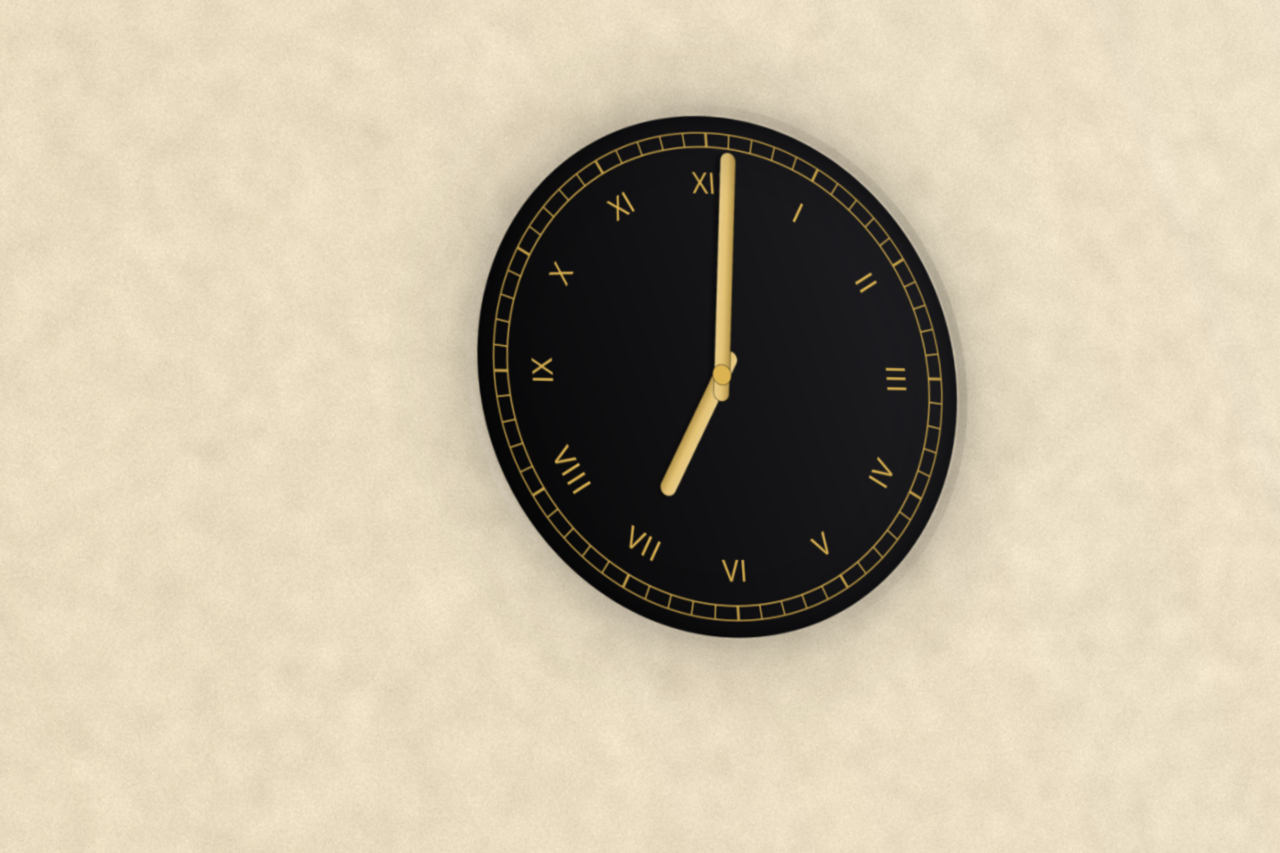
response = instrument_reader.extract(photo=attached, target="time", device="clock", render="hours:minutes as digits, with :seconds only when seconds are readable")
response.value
7:01
